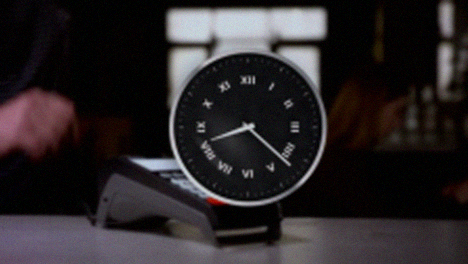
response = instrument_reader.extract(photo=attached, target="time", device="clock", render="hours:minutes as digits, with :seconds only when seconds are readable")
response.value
8:22
